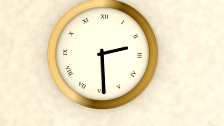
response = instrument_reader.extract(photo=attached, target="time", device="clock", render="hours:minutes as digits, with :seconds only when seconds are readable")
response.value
2:29
